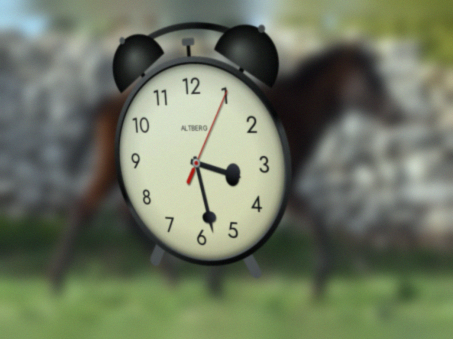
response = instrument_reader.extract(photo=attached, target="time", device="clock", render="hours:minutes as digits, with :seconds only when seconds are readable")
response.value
3:28:05
